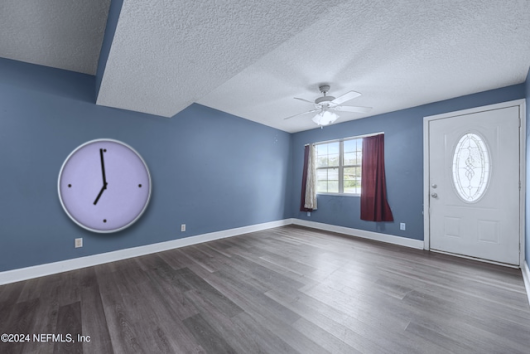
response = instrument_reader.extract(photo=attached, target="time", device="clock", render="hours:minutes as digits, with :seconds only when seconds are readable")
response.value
6:59
